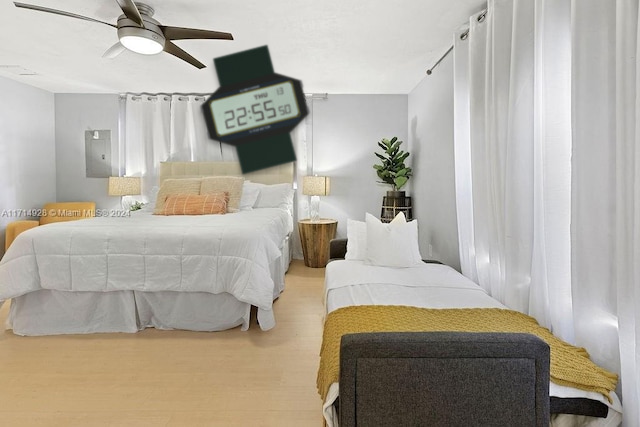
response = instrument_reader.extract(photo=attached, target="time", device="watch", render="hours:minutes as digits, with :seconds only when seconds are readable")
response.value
22:55
